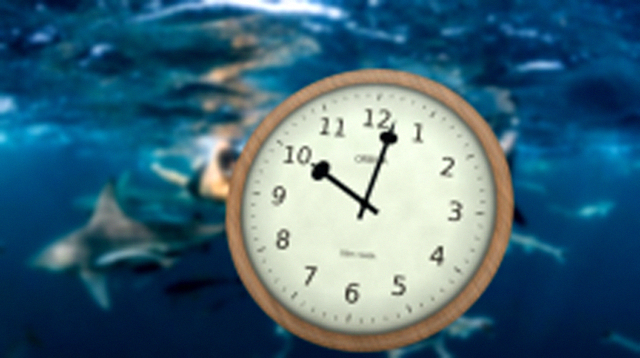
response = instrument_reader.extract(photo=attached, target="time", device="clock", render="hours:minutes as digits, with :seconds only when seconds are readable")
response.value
10:02
